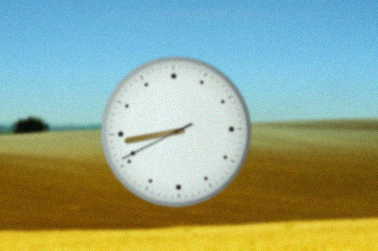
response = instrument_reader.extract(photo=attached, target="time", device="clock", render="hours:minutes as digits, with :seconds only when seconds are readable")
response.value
8:43:41
